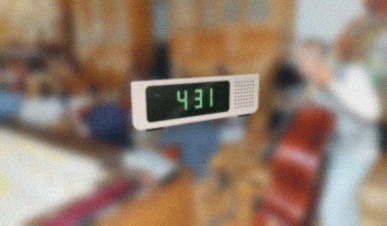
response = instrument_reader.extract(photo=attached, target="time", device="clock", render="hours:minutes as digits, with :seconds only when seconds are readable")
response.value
4:31
